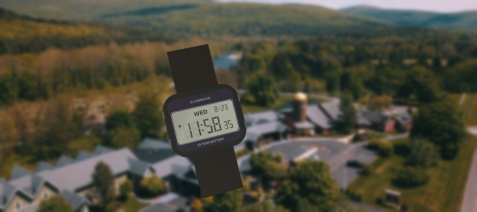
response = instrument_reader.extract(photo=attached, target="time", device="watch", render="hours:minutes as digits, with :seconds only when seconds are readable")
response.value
11:58:35
